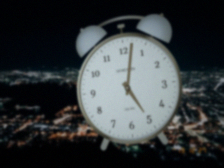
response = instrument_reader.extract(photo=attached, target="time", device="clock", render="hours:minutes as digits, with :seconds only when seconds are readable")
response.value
5:02
